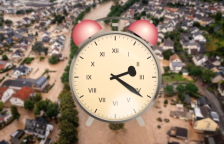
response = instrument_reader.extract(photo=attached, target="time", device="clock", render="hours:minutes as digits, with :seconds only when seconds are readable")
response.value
2:21
